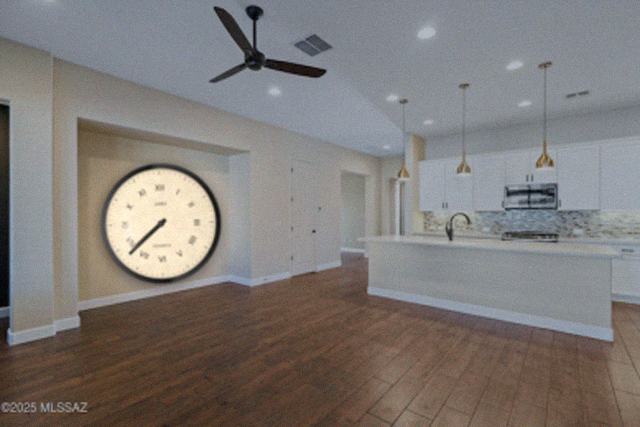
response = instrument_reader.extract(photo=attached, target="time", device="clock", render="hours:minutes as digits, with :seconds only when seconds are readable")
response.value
7:38
